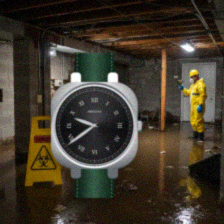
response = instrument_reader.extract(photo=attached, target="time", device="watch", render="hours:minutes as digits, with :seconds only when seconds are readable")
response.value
9:39
